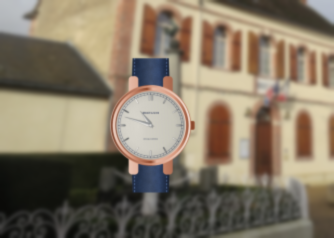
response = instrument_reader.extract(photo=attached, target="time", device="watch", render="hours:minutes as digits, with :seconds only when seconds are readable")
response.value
10:48
